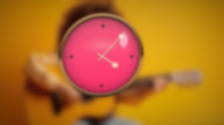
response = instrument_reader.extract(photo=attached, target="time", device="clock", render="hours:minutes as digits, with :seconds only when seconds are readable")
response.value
4:07
